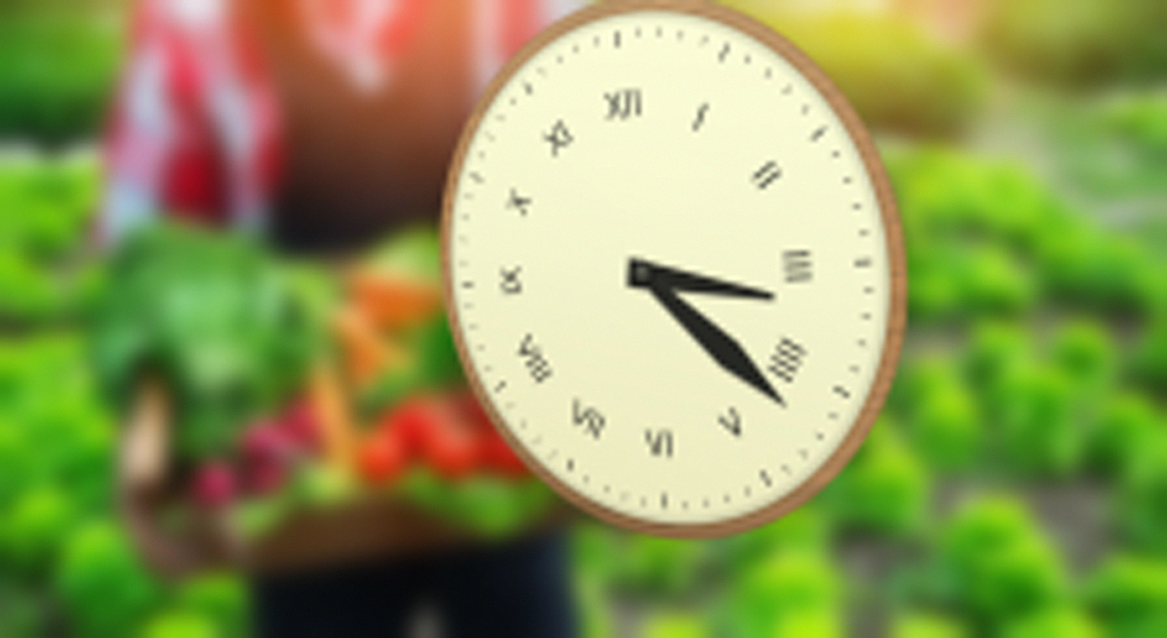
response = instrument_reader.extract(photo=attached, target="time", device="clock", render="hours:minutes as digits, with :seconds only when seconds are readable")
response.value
3:22
